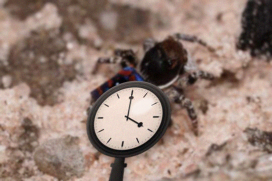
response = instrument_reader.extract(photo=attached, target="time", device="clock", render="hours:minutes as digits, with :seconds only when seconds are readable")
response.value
4:00
